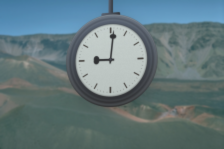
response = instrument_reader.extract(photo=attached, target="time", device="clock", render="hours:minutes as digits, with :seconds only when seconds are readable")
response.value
9:01
